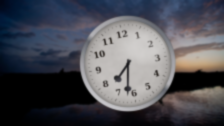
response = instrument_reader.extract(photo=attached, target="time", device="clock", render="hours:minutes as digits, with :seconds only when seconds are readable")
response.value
7:32
